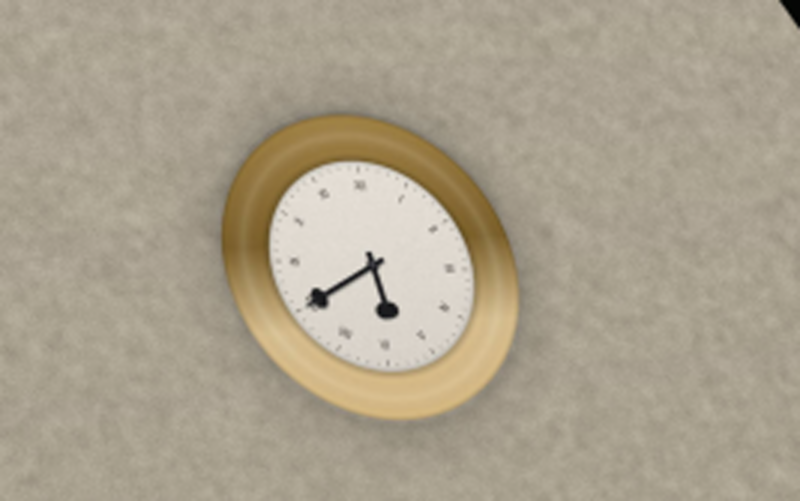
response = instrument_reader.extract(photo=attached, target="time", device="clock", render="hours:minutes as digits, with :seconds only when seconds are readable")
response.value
5:40
